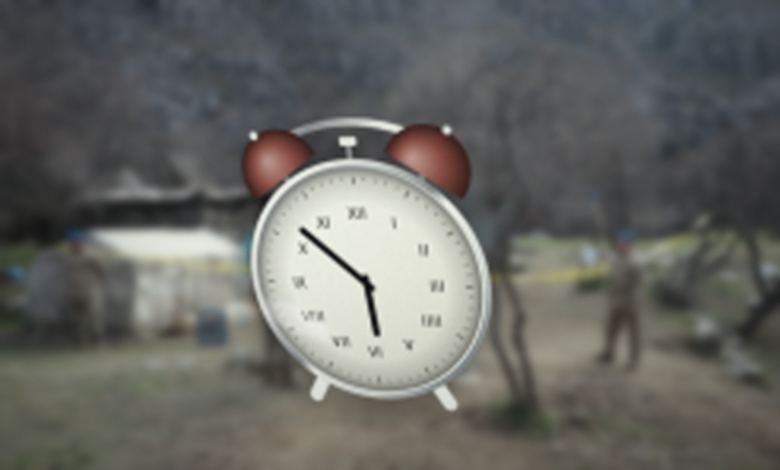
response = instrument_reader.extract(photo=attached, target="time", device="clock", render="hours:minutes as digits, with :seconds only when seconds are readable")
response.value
5:52
